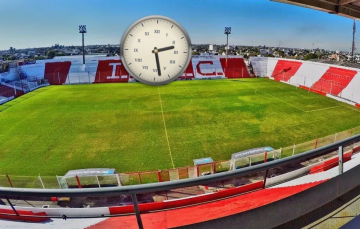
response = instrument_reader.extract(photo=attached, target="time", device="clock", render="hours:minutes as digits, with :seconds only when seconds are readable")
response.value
2:28
